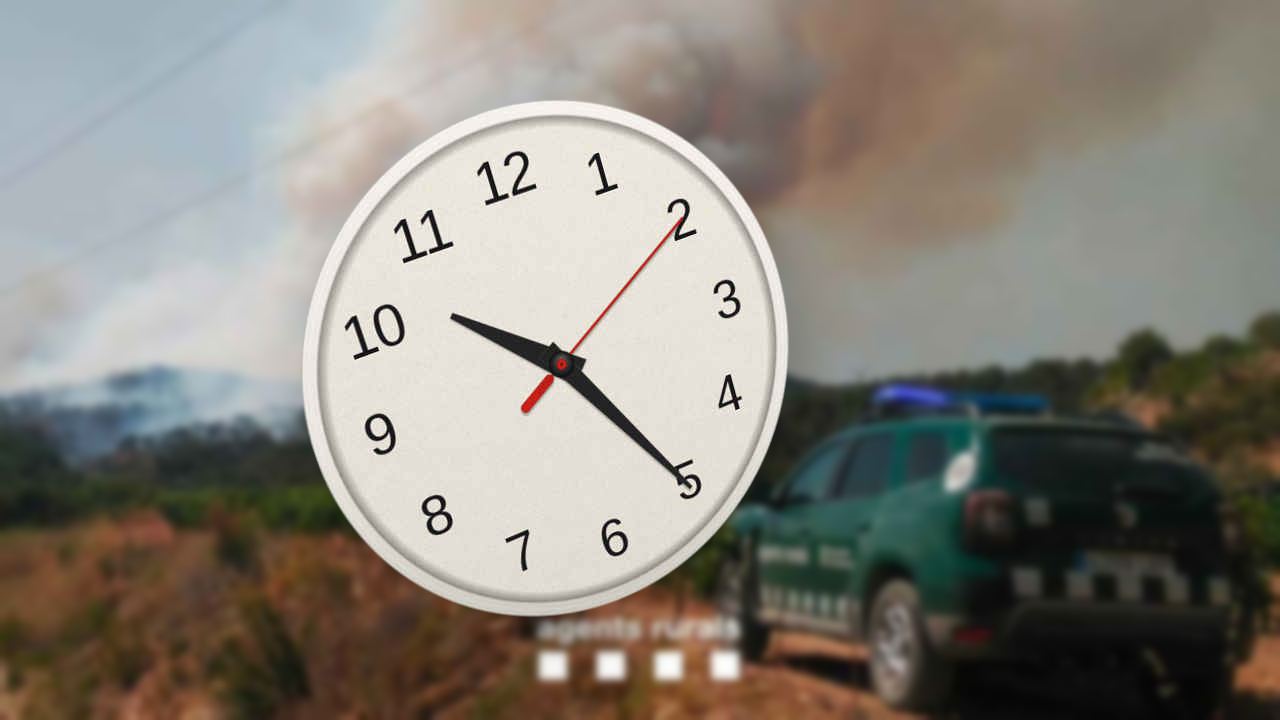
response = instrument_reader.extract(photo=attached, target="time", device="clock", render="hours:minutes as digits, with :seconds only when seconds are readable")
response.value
10:25:10
